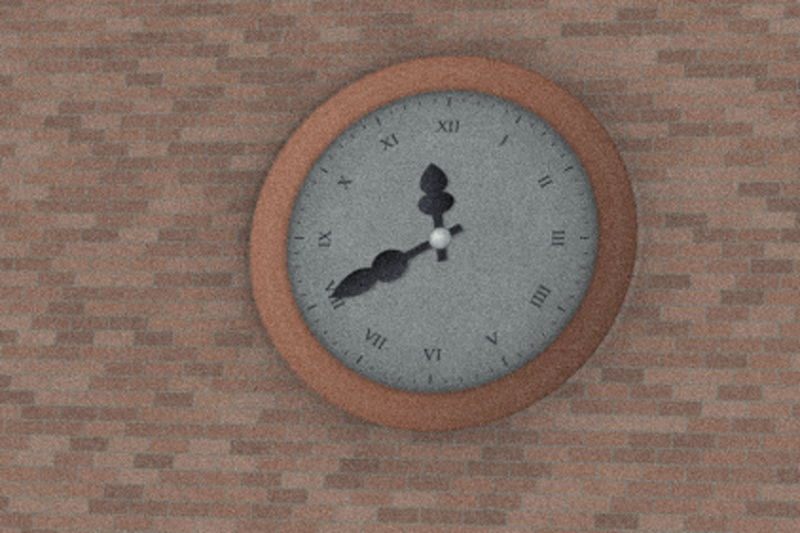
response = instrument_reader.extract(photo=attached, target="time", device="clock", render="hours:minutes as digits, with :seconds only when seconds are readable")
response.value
11:40
